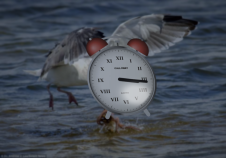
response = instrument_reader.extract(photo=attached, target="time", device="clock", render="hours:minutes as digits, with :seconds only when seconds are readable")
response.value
3:16
